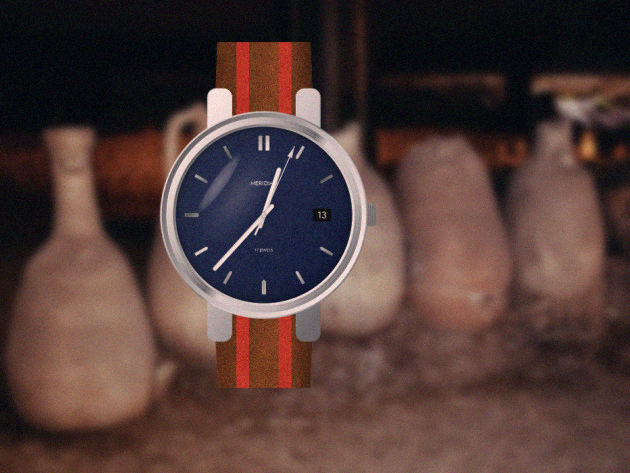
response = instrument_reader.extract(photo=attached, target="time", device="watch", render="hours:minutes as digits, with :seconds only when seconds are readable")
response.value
12:37:04
